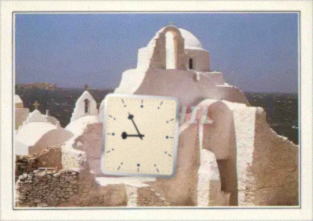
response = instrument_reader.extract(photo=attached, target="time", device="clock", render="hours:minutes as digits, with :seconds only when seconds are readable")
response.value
8:55
